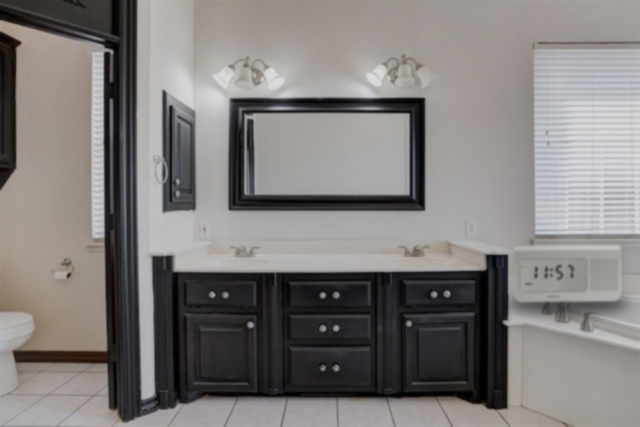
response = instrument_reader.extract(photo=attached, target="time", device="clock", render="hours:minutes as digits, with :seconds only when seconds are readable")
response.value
11:57
